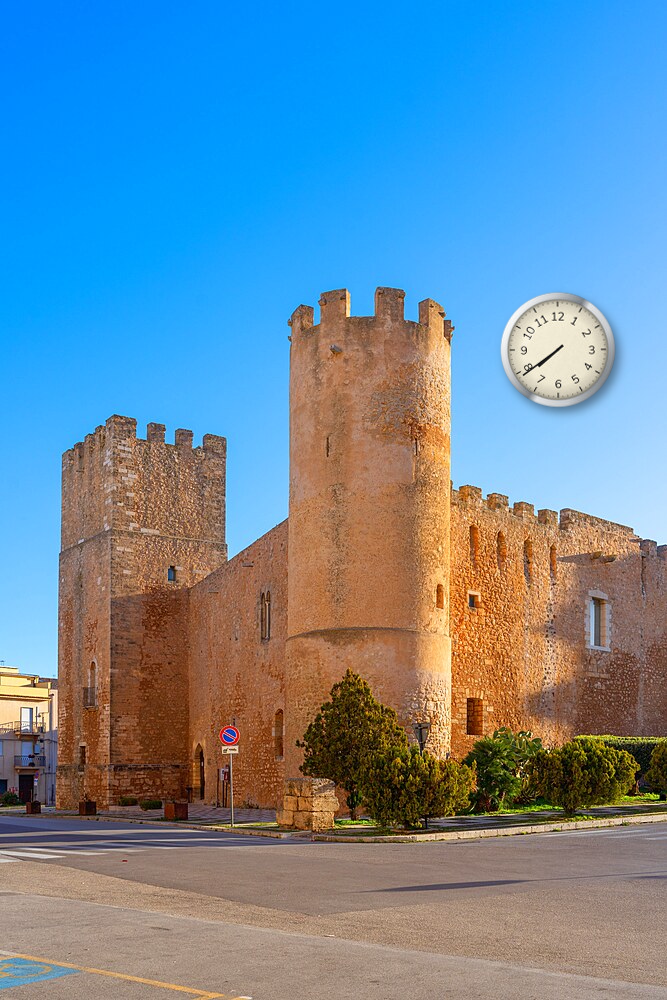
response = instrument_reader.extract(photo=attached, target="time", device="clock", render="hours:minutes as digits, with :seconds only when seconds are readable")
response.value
7:39
